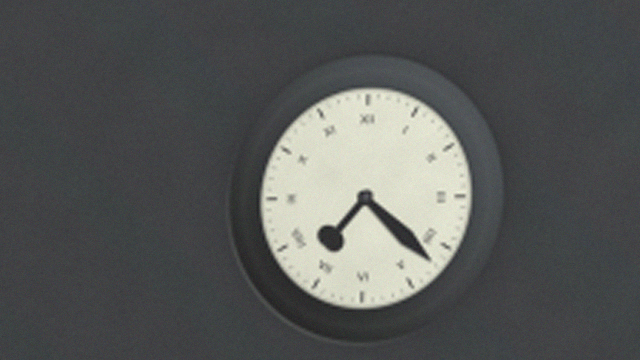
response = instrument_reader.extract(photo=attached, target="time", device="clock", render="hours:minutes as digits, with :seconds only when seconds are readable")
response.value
7:22
